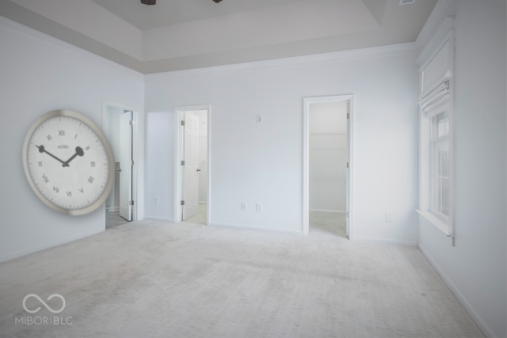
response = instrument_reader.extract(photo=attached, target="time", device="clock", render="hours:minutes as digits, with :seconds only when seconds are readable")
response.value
1:50
